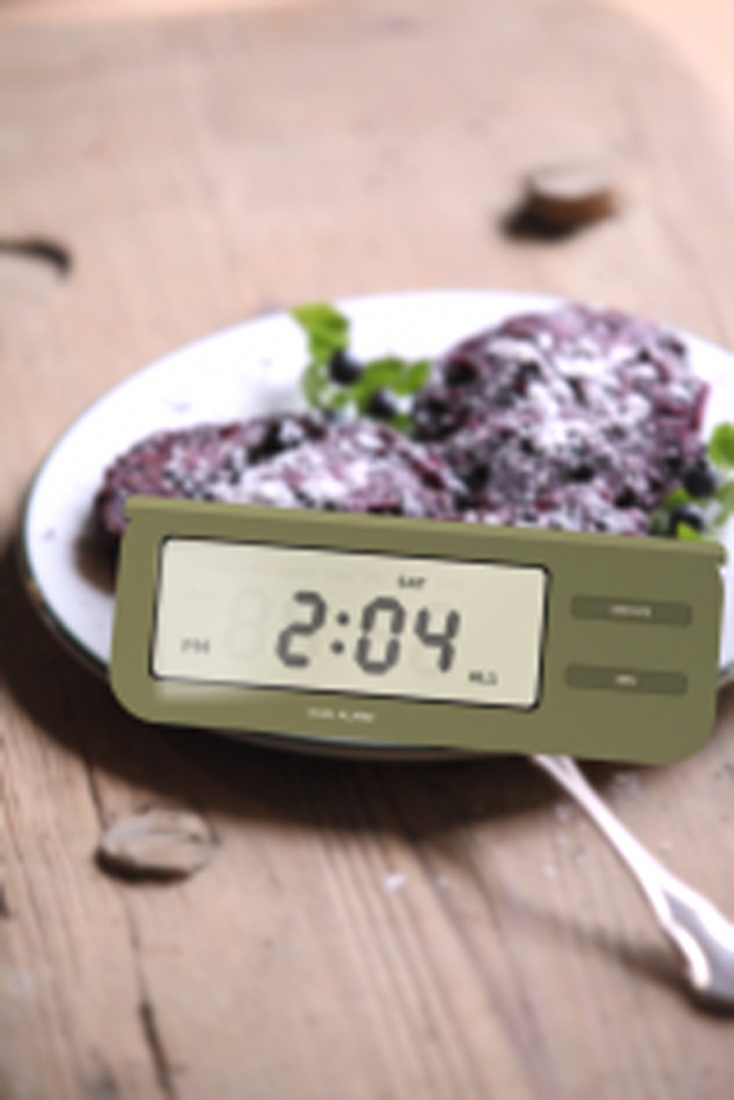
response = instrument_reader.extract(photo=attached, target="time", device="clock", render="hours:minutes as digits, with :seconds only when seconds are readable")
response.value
2:04
